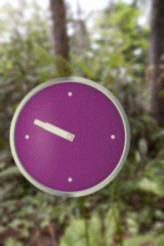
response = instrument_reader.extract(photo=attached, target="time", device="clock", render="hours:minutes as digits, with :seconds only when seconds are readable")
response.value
9:49
